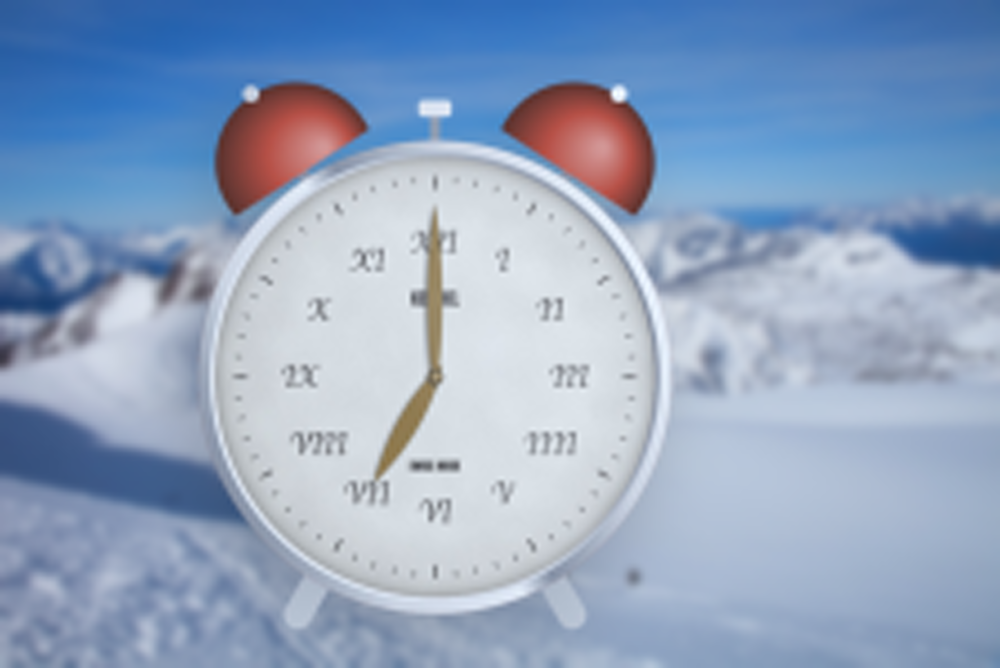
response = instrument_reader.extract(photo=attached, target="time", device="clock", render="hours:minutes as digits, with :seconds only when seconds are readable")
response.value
7:00
